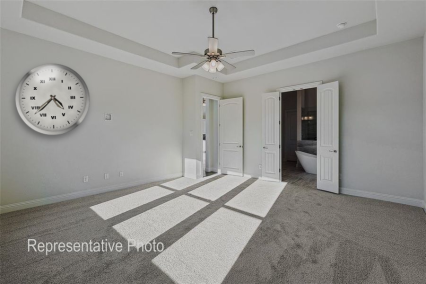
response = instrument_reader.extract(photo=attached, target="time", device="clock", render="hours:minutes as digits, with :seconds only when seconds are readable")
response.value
4:38
